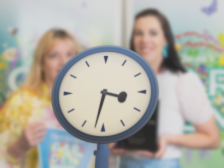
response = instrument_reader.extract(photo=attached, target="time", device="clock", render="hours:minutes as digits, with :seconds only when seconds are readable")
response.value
3:32
